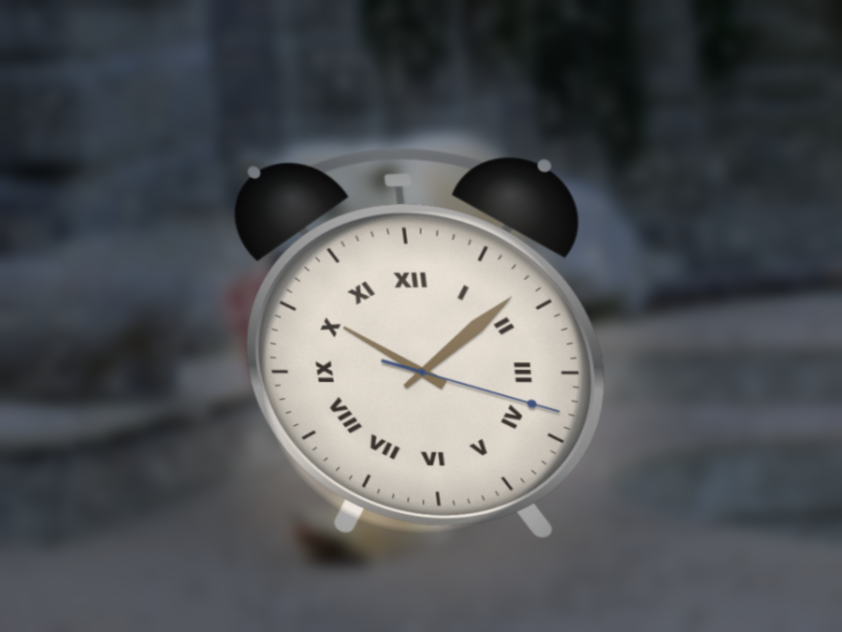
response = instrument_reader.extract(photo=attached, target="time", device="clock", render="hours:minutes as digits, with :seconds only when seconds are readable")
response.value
10:08:18
